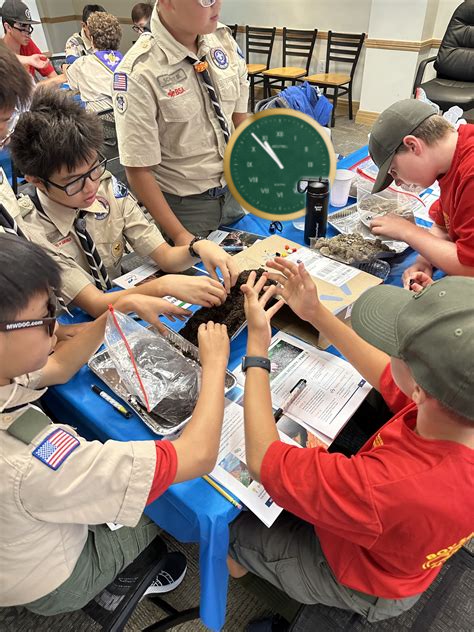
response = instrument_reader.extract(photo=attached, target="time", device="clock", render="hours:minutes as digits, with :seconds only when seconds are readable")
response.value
10:53
